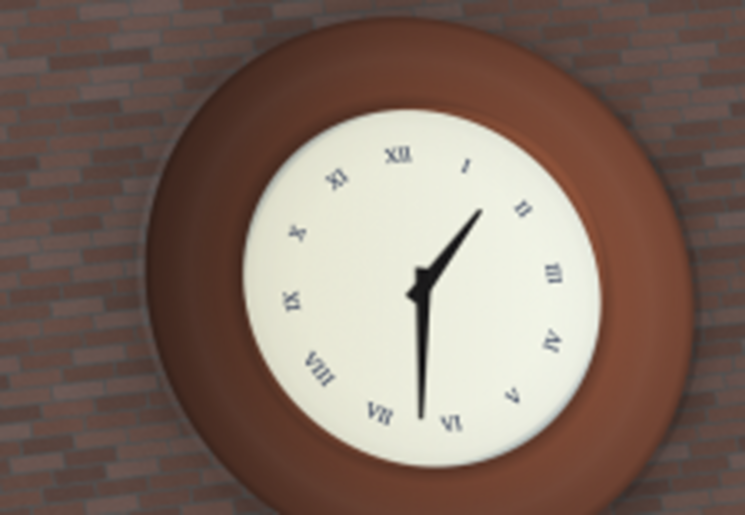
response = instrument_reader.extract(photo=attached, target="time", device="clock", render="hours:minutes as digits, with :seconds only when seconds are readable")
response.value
1:32
